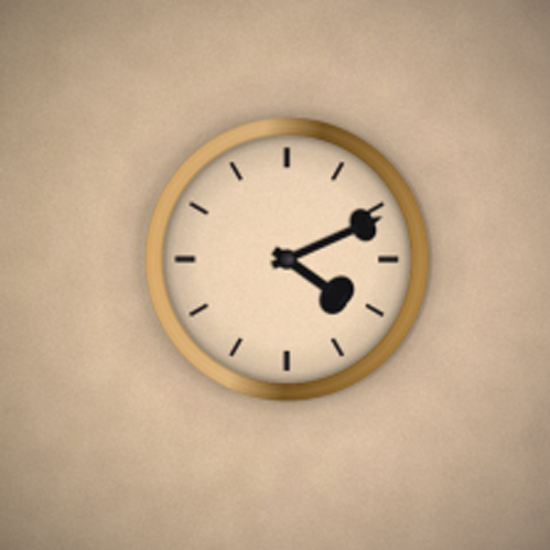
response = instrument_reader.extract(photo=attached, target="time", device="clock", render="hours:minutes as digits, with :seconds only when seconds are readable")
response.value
4:11
